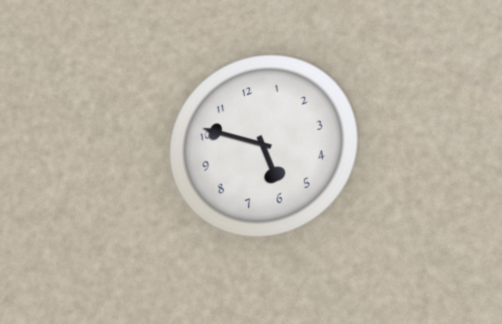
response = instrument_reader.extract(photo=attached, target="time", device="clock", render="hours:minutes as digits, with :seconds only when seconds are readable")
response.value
5:51
